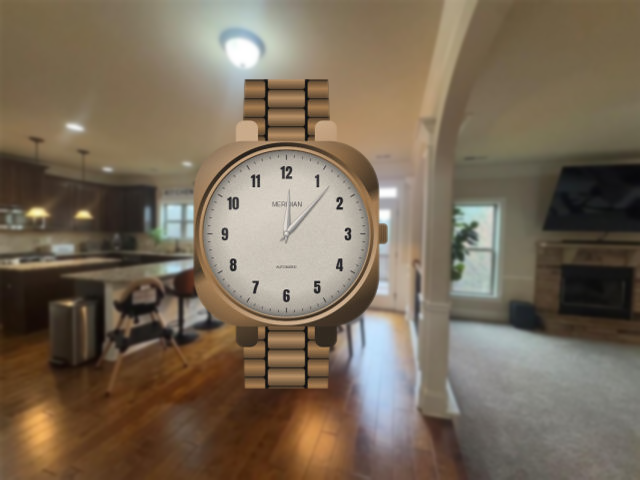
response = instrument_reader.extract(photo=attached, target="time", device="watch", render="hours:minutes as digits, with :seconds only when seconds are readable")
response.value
12:07
